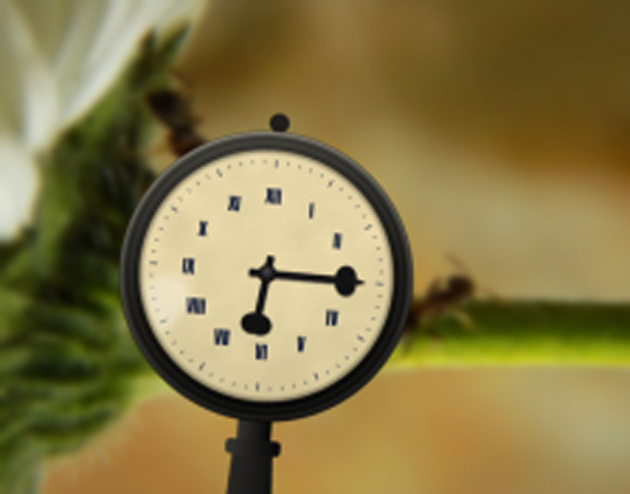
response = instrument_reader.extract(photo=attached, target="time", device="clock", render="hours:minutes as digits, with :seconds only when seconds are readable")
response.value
6:15
